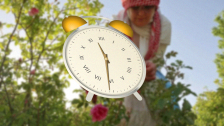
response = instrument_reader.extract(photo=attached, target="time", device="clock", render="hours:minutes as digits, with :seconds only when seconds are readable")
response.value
11:31
